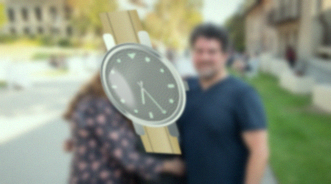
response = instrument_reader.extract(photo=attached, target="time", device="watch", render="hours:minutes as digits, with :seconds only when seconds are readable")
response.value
6:25
